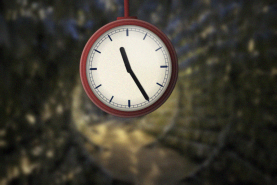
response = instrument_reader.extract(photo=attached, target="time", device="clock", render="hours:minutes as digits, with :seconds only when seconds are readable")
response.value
11:25
